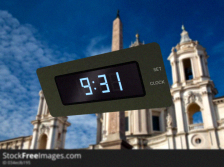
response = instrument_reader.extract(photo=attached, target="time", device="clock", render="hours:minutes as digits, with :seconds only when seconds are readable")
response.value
9:31
